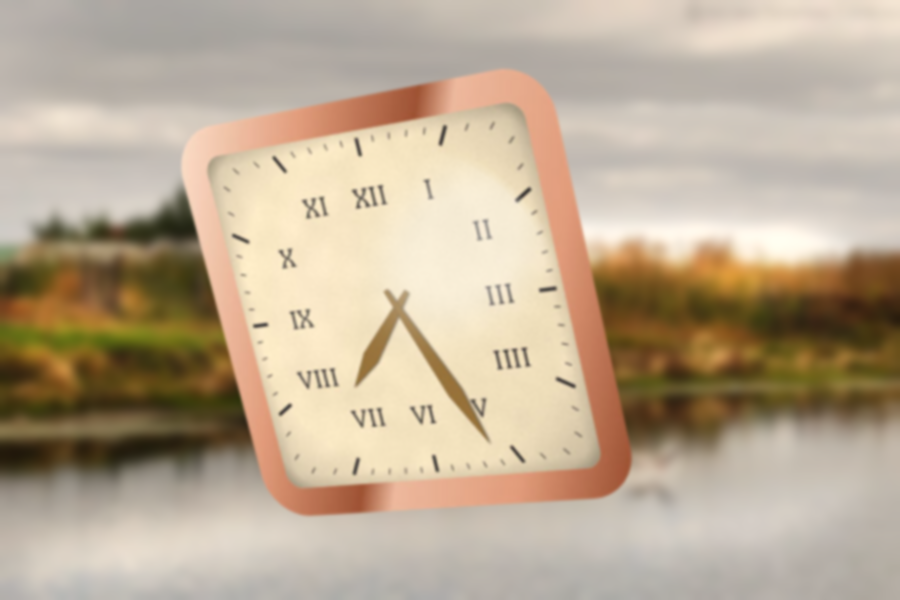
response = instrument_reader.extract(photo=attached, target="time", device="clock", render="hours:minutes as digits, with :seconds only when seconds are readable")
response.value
7:26
